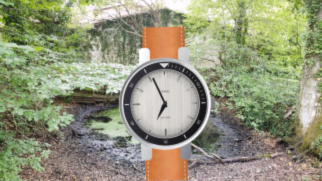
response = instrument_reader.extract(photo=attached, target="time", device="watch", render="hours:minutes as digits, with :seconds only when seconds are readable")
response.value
6:56
